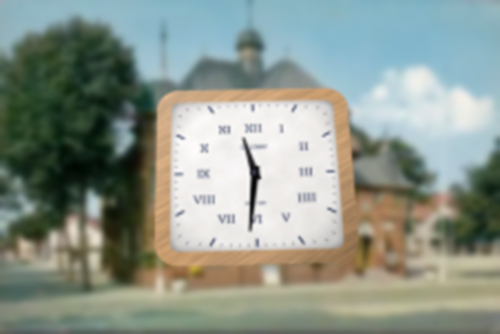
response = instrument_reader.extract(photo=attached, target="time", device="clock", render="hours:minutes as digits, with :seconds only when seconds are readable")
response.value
11:31
